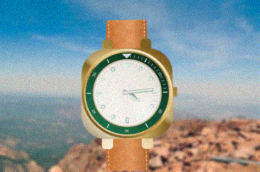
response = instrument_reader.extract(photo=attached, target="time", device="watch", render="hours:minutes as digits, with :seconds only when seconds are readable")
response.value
4:14
